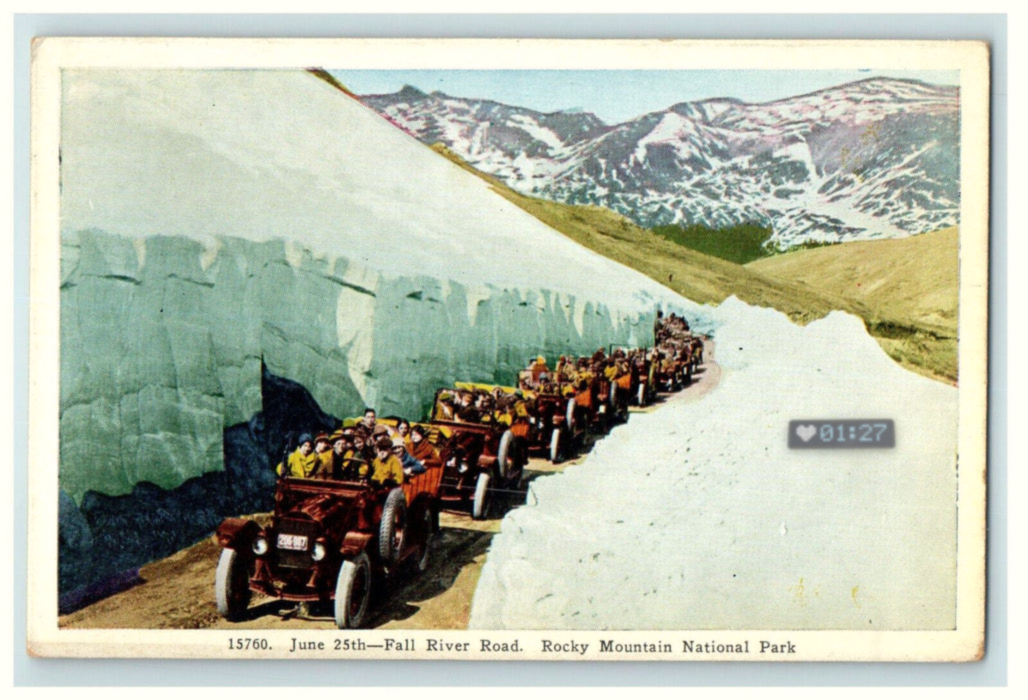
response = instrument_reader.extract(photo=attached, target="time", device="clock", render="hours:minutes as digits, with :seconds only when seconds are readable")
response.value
1:27
